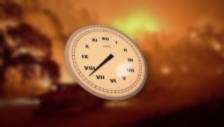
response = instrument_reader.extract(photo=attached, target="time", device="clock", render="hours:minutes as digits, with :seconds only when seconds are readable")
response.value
7:38
